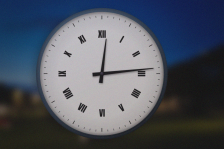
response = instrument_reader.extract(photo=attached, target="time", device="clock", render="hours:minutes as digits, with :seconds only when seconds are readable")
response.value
12:14
